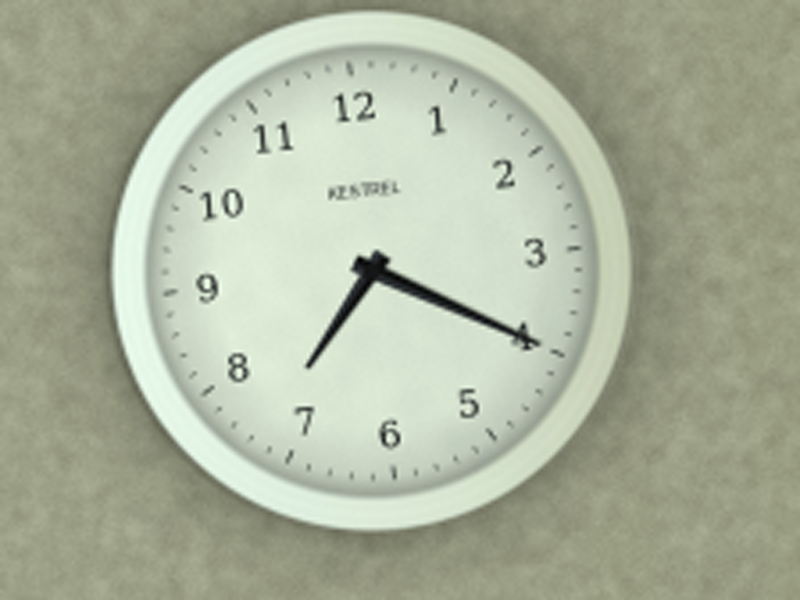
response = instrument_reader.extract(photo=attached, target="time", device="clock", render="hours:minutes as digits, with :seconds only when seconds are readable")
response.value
7:20
